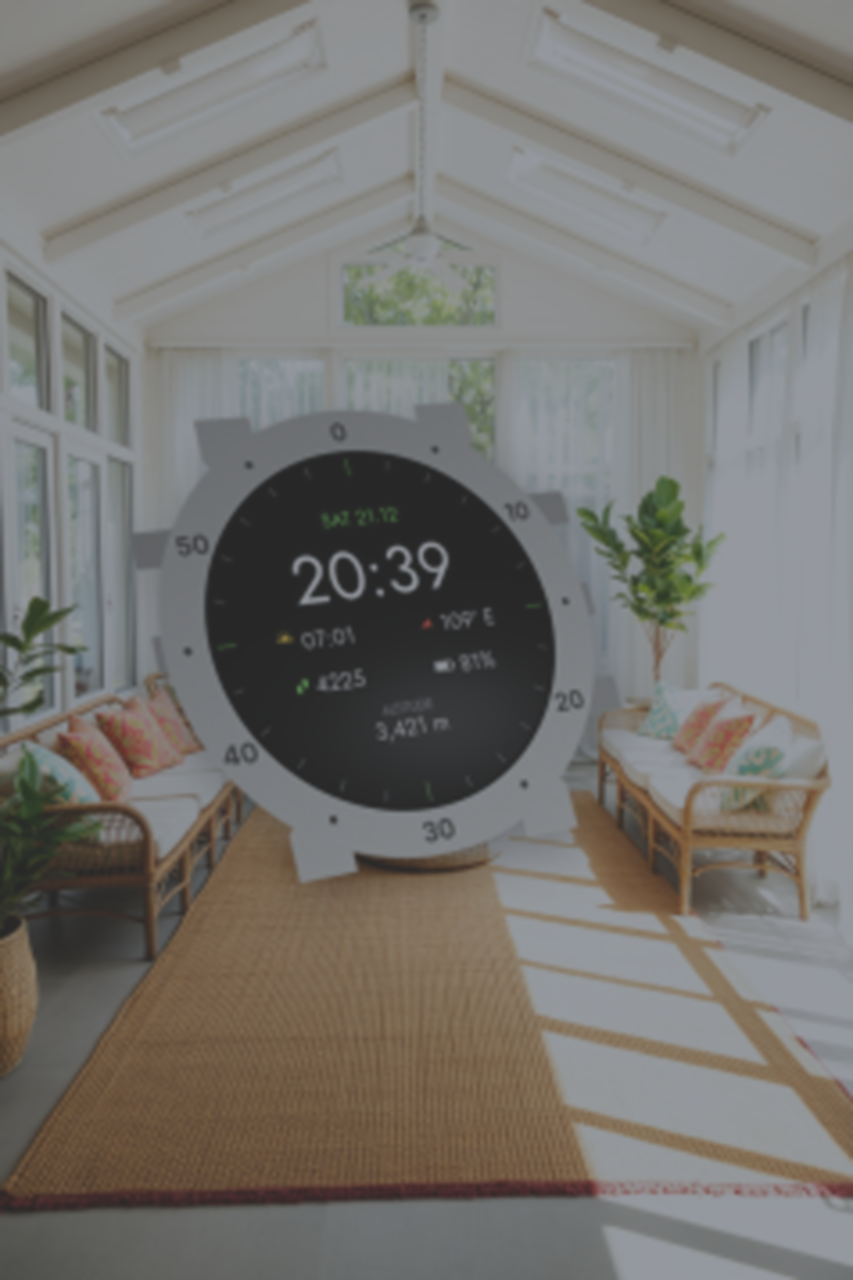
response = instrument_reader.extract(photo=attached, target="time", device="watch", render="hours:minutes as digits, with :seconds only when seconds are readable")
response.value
20:39
